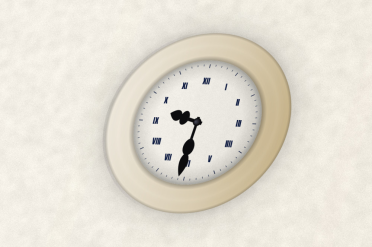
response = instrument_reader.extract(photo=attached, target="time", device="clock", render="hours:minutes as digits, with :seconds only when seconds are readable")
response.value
9:31
